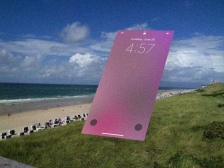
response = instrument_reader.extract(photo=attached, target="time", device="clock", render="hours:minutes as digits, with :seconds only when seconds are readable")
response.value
4:57
